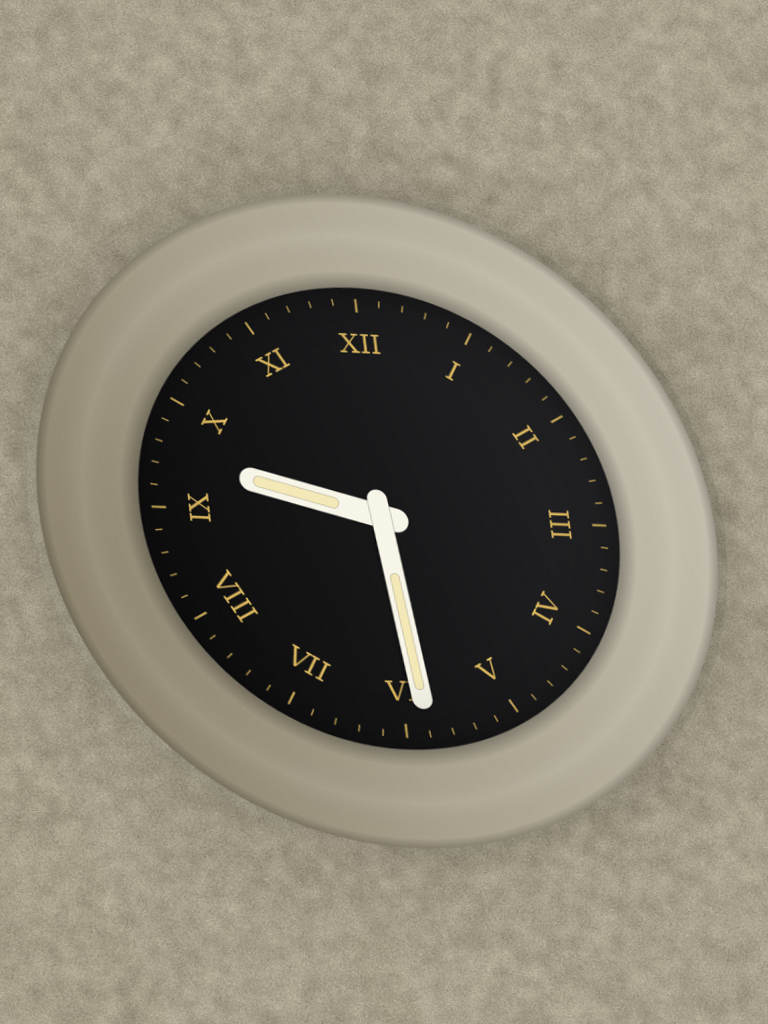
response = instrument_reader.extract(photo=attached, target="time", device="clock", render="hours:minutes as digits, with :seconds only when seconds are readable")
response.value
9:29
